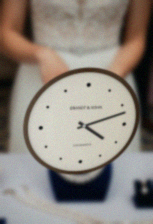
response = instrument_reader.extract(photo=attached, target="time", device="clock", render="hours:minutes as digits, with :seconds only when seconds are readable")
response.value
4:12
